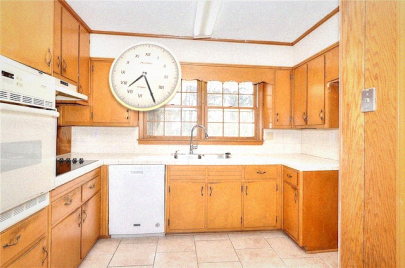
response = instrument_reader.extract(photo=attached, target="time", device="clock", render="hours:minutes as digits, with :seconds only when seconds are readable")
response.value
7:25
